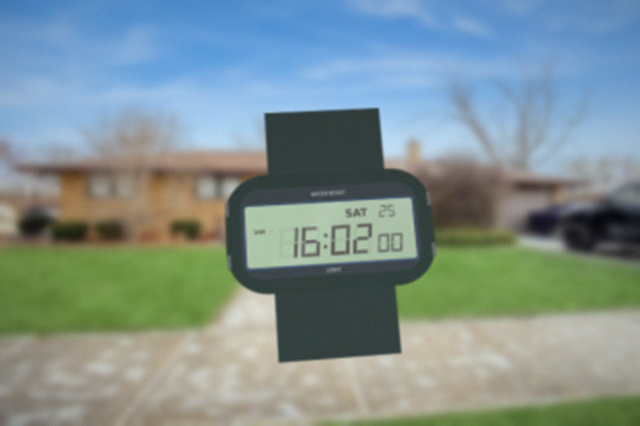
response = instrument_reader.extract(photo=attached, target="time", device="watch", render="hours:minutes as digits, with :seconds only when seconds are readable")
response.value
16:02:00
